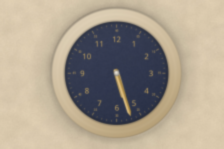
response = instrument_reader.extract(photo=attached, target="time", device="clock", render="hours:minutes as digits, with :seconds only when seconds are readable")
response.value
5:27
